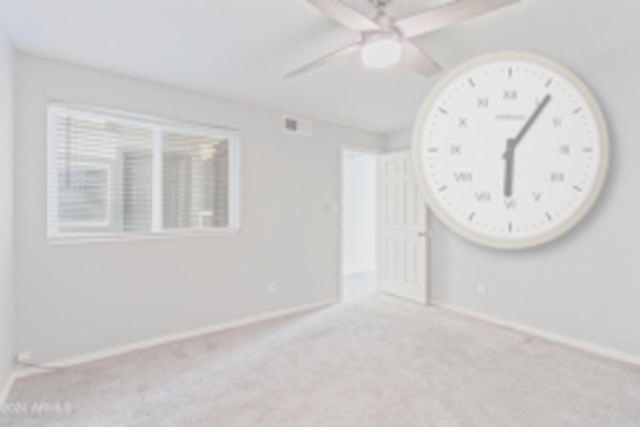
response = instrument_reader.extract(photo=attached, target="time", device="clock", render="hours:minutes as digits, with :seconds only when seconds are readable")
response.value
6:06
